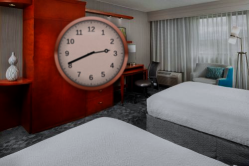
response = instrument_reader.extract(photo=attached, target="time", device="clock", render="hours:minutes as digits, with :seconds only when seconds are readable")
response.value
2:41
